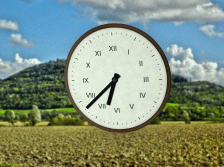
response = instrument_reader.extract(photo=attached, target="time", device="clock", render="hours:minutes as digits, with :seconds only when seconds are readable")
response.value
6:38
